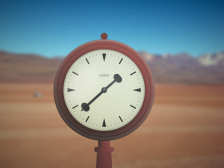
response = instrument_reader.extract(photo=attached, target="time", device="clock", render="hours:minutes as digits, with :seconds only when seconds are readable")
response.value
1:38
